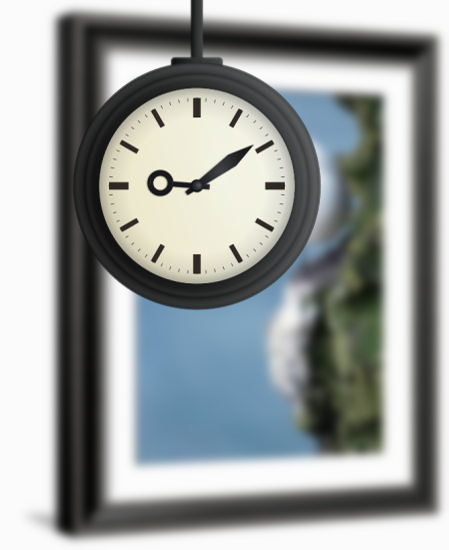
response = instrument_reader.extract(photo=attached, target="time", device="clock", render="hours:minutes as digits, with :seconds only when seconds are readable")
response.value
9:09
